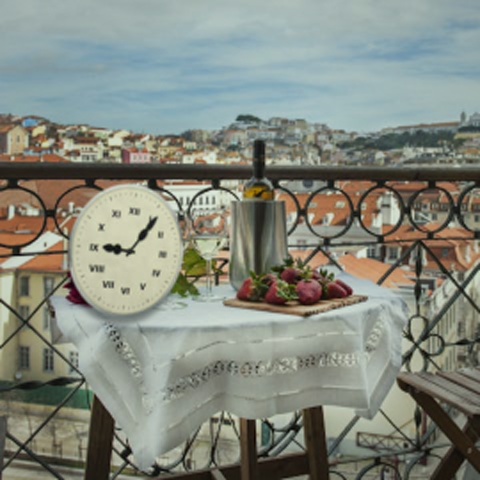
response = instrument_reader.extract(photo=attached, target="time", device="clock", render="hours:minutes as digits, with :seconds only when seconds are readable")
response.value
9:06
